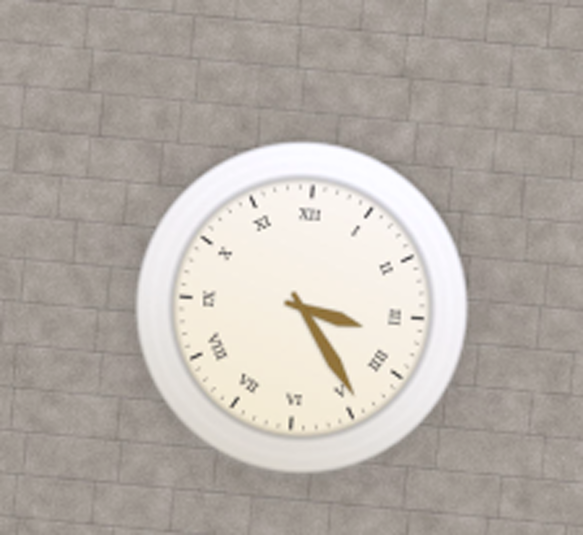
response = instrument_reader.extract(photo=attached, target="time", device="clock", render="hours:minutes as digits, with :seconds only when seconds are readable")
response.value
3:24
